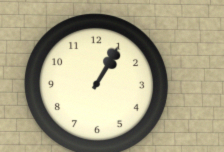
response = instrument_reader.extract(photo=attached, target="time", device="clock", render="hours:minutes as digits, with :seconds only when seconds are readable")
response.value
1:05
